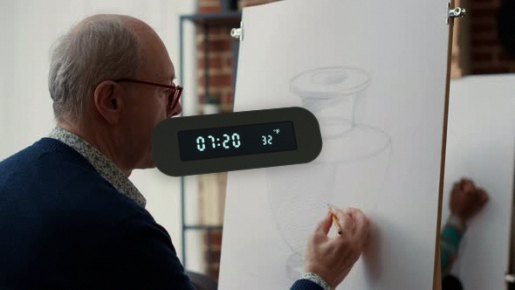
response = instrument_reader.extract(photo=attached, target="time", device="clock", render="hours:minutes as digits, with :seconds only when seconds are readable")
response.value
7:20
